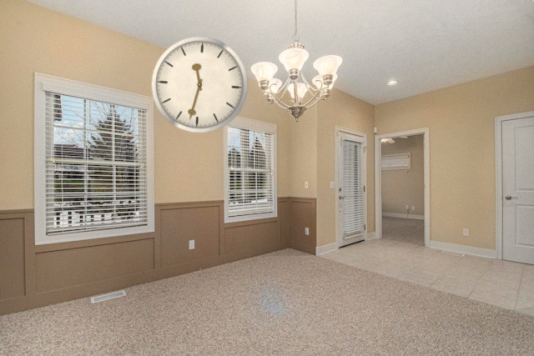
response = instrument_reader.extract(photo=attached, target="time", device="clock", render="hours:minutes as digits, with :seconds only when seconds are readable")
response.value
11:32
